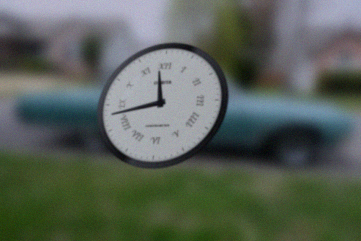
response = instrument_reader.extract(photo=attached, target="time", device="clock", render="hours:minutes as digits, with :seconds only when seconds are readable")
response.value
11:43
